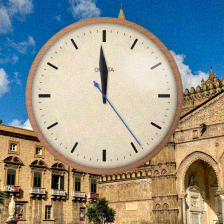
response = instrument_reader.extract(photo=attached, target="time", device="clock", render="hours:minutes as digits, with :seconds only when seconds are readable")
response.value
11:59:24
